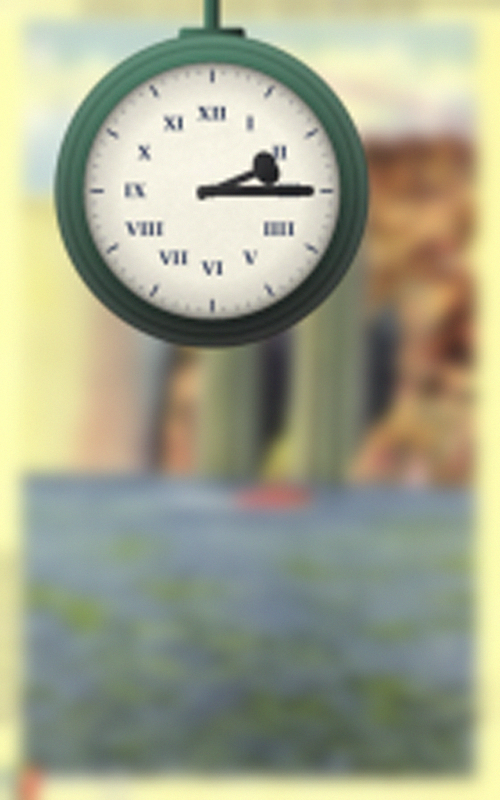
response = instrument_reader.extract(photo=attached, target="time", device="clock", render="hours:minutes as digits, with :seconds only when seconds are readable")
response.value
2:15
